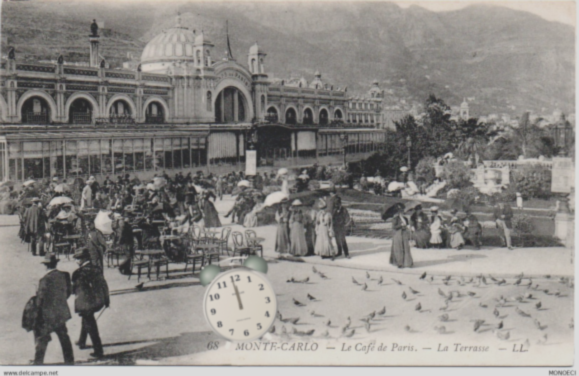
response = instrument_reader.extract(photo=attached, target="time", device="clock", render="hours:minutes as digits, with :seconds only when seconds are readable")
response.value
11:59
